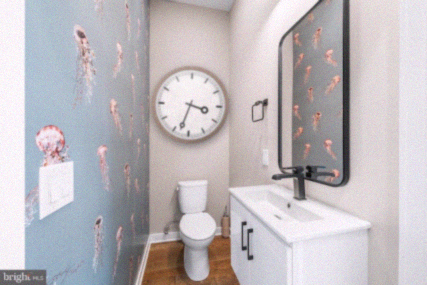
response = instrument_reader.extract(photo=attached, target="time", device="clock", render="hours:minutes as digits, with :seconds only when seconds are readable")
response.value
3:33
